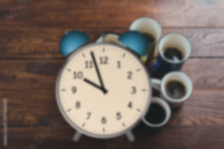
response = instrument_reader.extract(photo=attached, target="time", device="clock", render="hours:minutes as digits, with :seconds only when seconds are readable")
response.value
9:57
